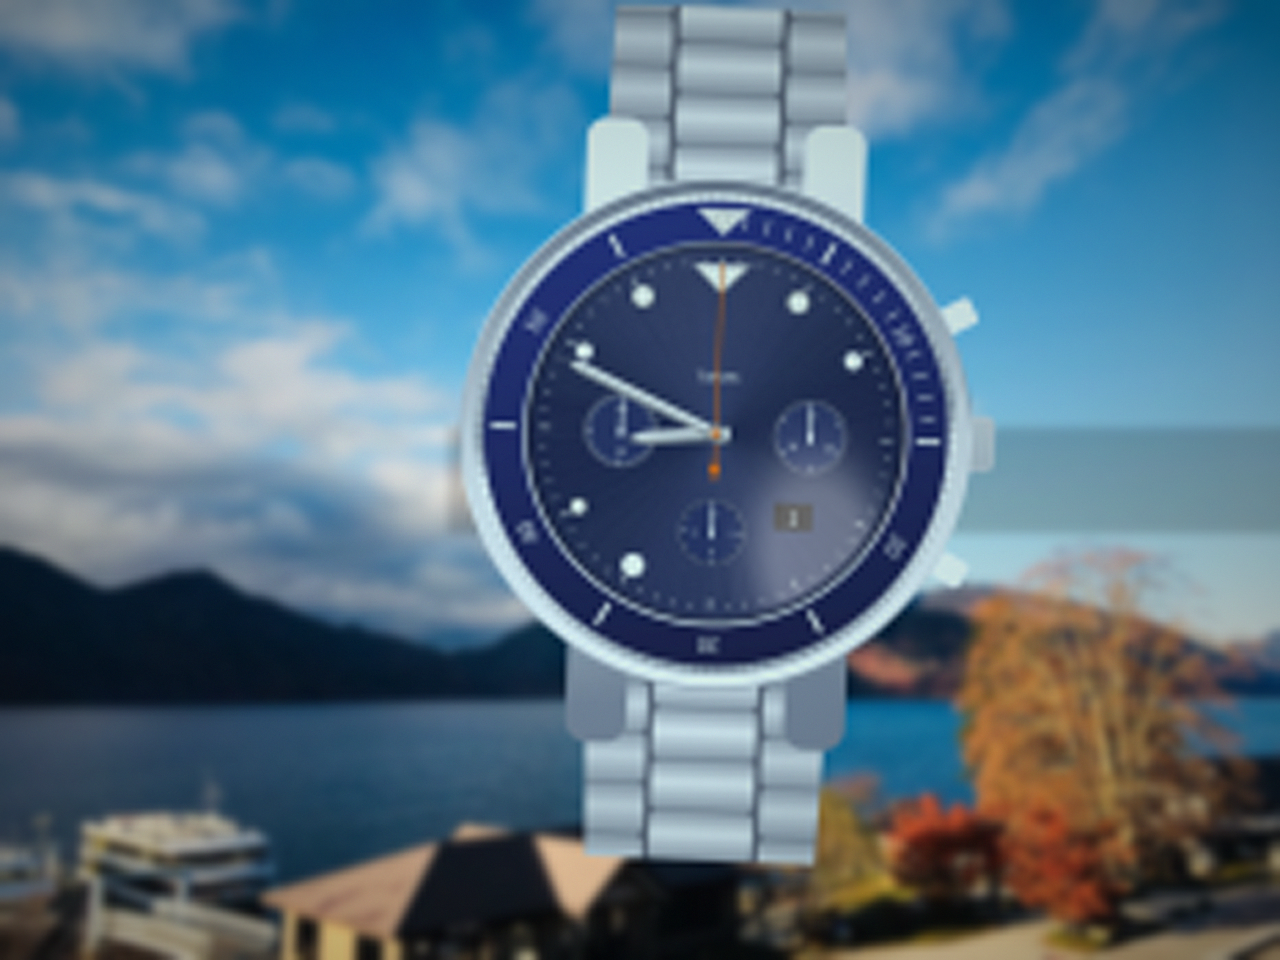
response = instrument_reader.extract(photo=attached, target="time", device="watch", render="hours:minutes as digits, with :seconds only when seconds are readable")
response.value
8:49
